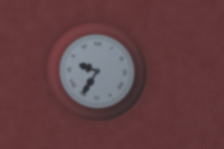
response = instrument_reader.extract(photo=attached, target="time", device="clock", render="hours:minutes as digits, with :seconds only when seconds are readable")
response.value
9:35
